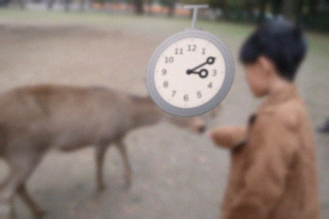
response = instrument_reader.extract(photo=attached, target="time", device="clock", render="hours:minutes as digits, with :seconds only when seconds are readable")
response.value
3:10
